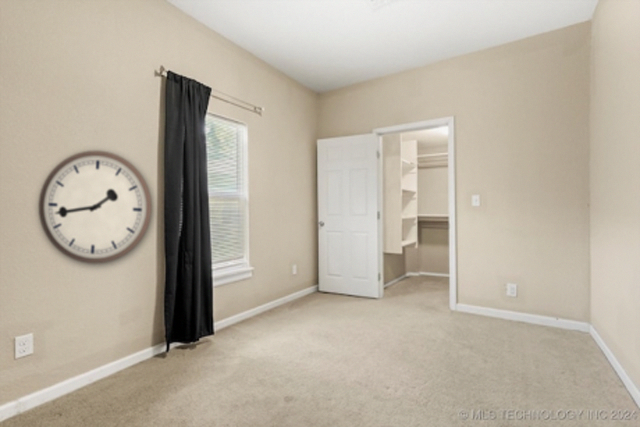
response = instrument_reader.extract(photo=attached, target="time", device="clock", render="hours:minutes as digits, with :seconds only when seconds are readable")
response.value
1:43
